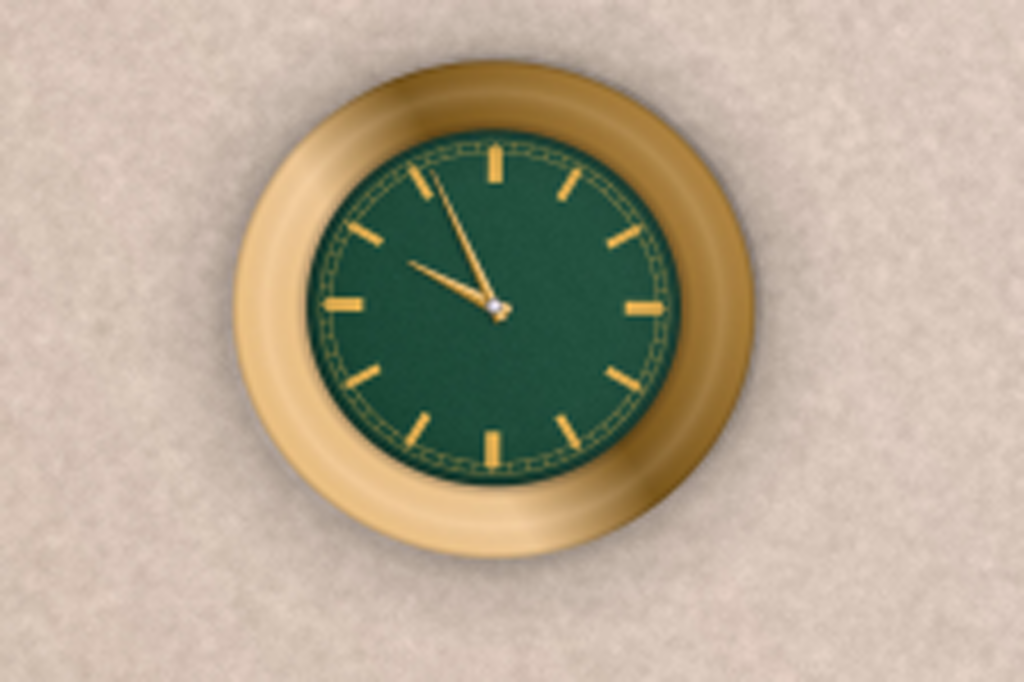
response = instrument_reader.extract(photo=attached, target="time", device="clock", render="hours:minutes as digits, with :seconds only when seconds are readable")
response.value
9:56
